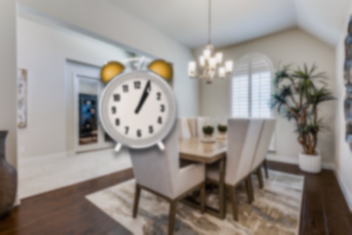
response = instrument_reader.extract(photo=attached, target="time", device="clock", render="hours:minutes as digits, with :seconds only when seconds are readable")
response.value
1:04
